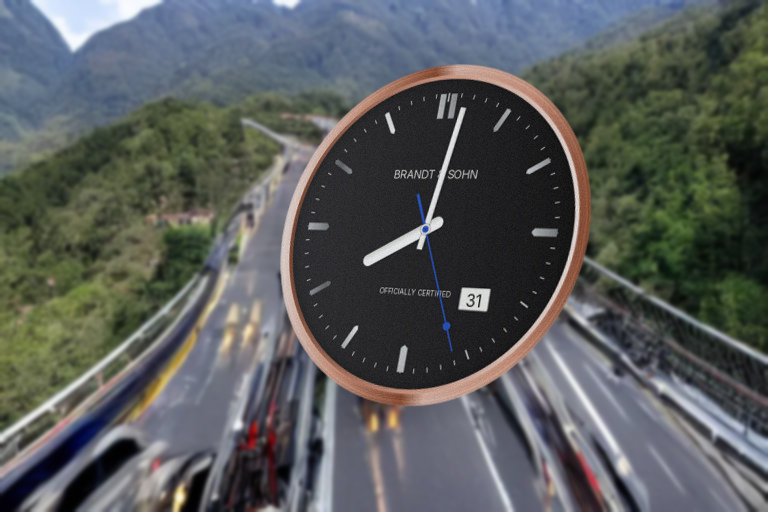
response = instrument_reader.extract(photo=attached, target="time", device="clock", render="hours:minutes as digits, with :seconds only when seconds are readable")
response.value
8:01:26
